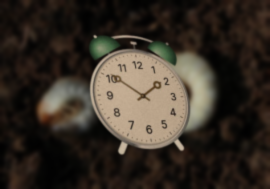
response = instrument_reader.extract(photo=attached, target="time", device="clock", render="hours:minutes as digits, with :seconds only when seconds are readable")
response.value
1:51
